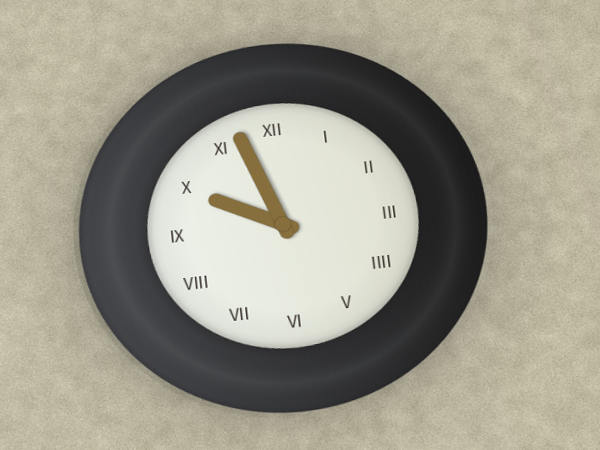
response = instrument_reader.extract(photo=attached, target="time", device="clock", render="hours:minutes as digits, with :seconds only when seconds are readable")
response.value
9:57
